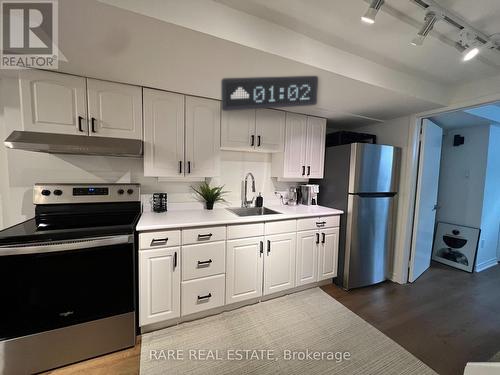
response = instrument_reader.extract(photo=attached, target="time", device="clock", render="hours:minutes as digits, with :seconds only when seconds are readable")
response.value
1:02
